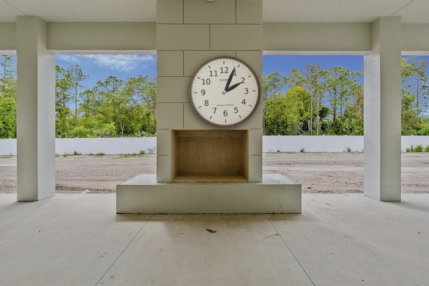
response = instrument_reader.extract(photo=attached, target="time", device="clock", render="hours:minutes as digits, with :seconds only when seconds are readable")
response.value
2:04
